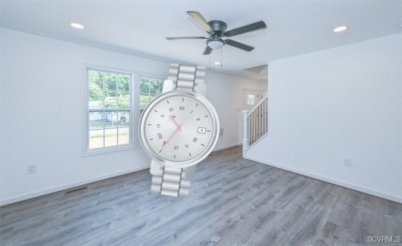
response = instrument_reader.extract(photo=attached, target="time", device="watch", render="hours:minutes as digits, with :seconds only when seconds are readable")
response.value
10:35
